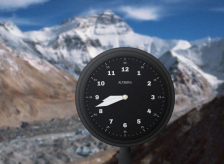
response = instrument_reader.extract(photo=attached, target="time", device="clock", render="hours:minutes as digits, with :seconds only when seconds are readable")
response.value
8:42
